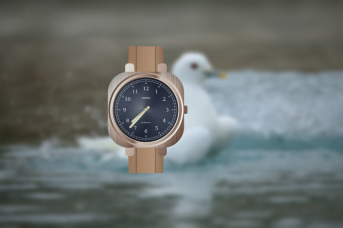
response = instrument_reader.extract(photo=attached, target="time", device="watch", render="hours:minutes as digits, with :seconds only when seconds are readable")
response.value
7:37
